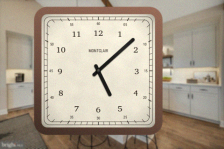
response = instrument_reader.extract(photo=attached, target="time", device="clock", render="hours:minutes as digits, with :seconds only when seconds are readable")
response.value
5:08
